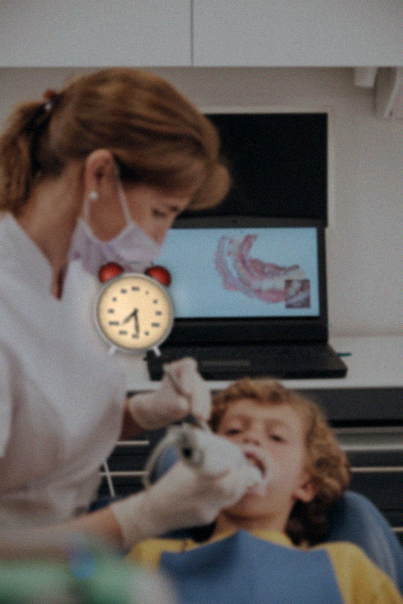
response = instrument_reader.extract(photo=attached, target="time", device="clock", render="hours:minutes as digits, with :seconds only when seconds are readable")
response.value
7:29
